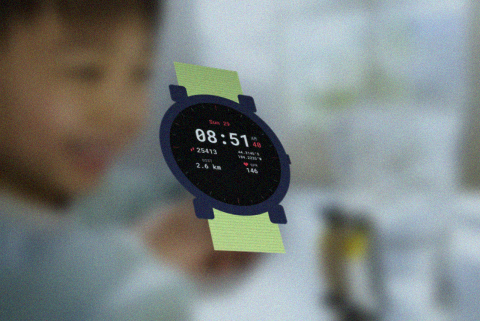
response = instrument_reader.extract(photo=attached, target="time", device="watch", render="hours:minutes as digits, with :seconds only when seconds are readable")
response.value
8:51:40
